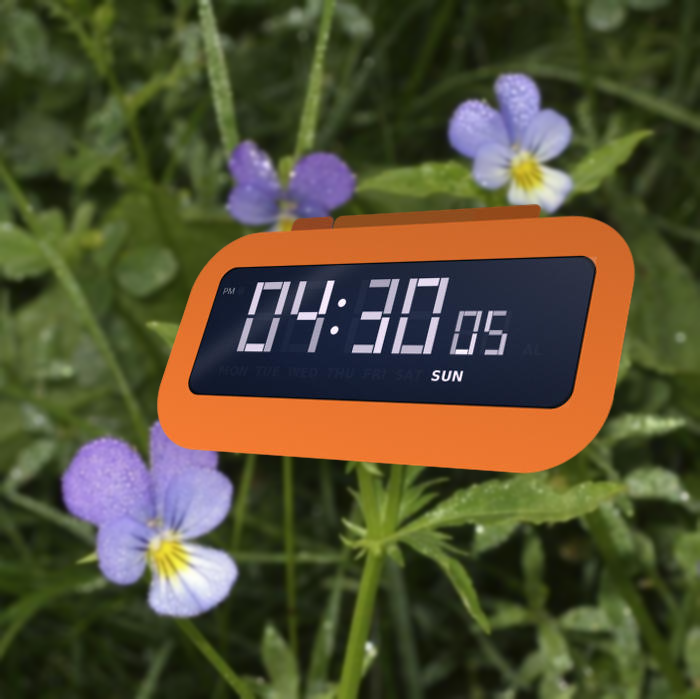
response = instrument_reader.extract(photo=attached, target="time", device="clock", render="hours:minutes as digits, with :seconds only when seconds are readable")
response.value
4:30:05
